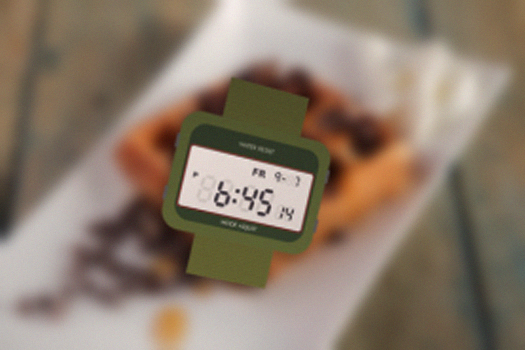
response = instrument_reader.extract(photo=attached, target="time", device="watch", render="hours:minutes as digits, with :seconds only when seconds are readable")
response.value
6:45:14
